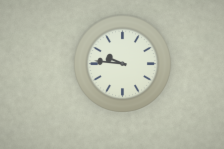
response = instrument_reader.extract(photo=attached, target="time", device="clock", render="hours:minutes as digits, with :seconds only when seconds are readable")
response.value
9:46
